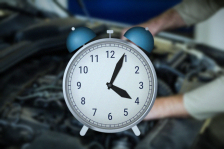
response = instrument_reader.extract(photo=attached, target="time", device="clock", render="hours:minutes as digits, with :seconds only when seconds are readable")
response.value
4:04
